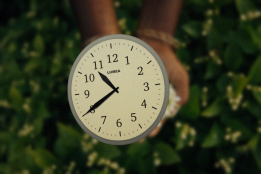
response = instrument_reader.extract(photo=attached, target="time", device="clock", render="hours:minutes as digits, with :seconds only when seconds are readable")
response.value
10:40
